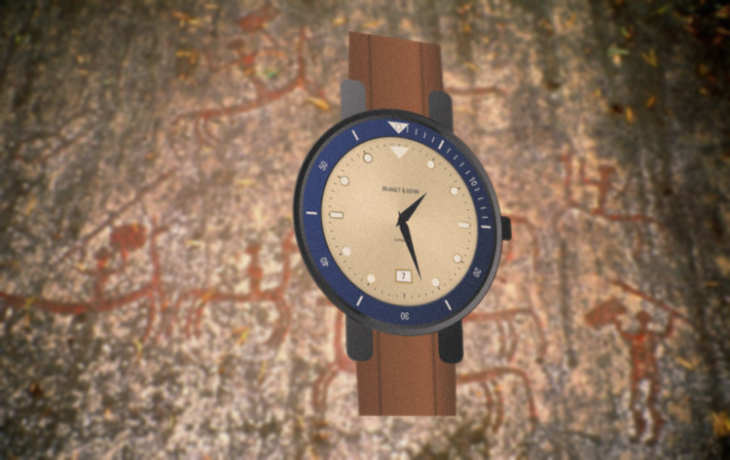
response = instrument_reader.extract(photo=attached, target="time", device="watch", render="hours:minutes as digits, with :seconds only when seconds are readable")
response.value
1:27
